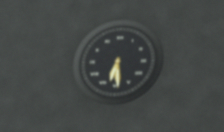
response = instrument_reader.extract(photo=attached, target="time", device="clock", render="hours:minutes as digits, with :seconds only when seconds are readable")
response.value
6:29
